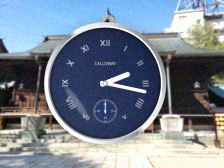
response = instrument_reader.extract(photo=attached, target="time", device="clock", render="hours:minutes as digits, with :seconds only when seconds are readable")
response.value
2:17
